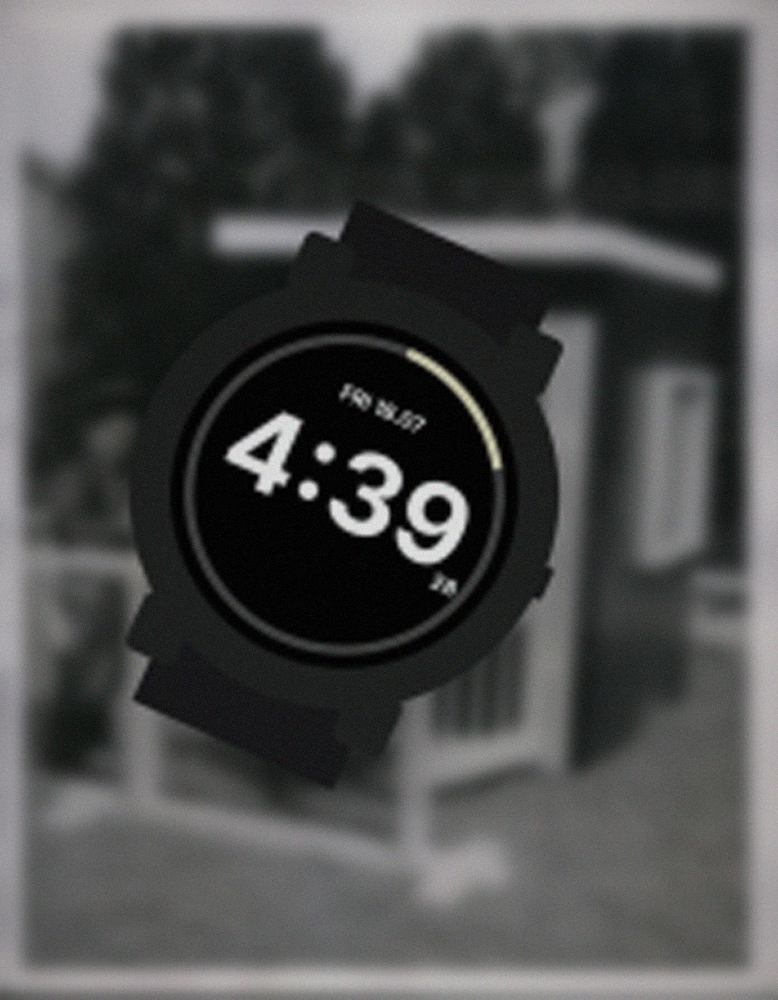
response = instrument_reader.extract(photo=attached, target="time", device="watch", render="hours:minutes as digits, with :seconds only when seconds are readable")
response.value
4:39
